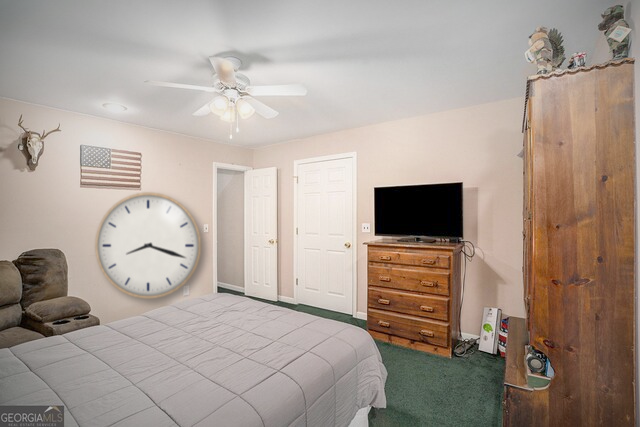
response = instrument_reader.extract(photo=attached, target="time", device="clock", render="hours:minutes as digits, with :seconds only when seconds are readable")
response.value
8:18
